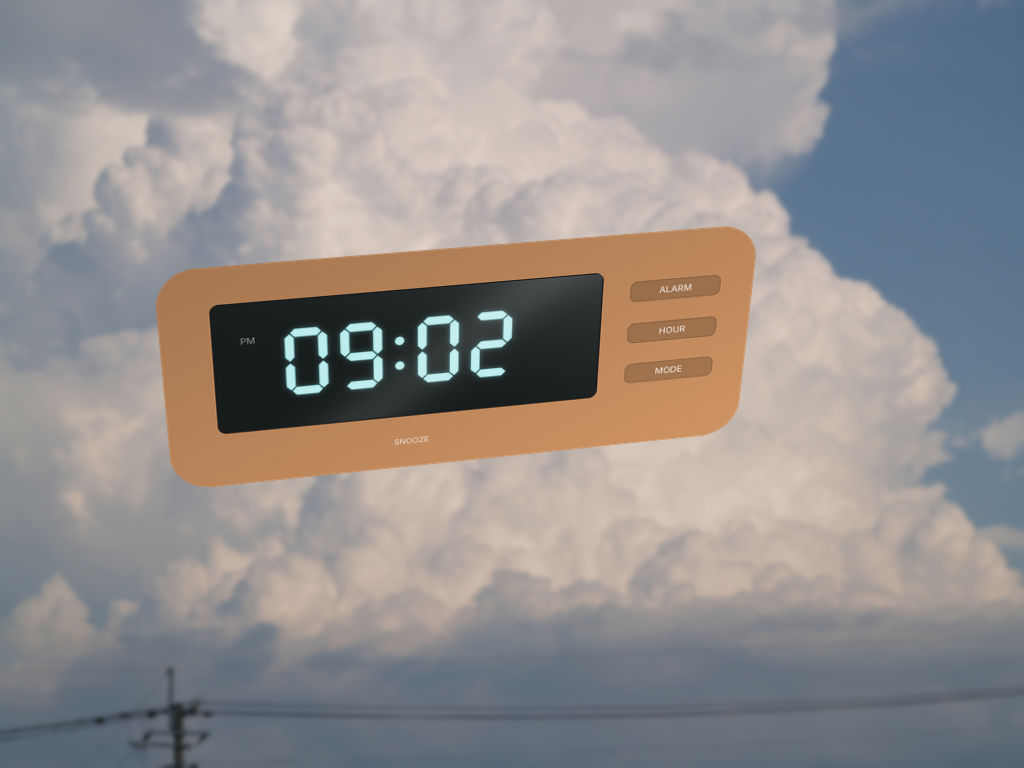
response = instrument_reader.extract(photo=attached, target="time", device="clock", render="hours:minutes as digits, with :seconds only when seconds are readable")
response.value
9:02
